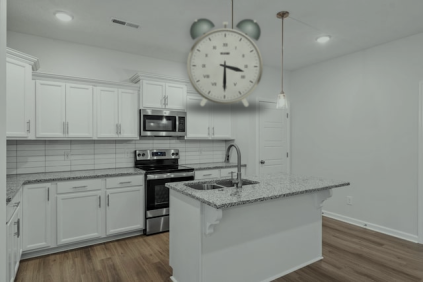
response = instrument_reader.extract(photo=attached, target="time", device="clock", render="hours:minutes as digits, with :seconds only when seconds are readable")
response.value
3:30
